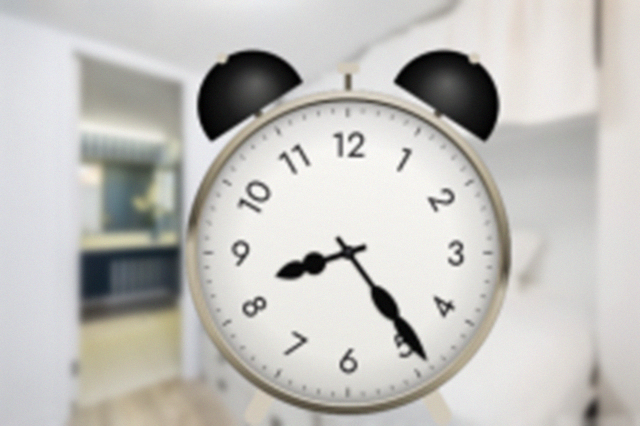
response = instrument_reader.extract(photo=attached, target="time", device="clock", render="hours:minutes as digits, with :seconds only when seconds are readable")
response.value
8:24
